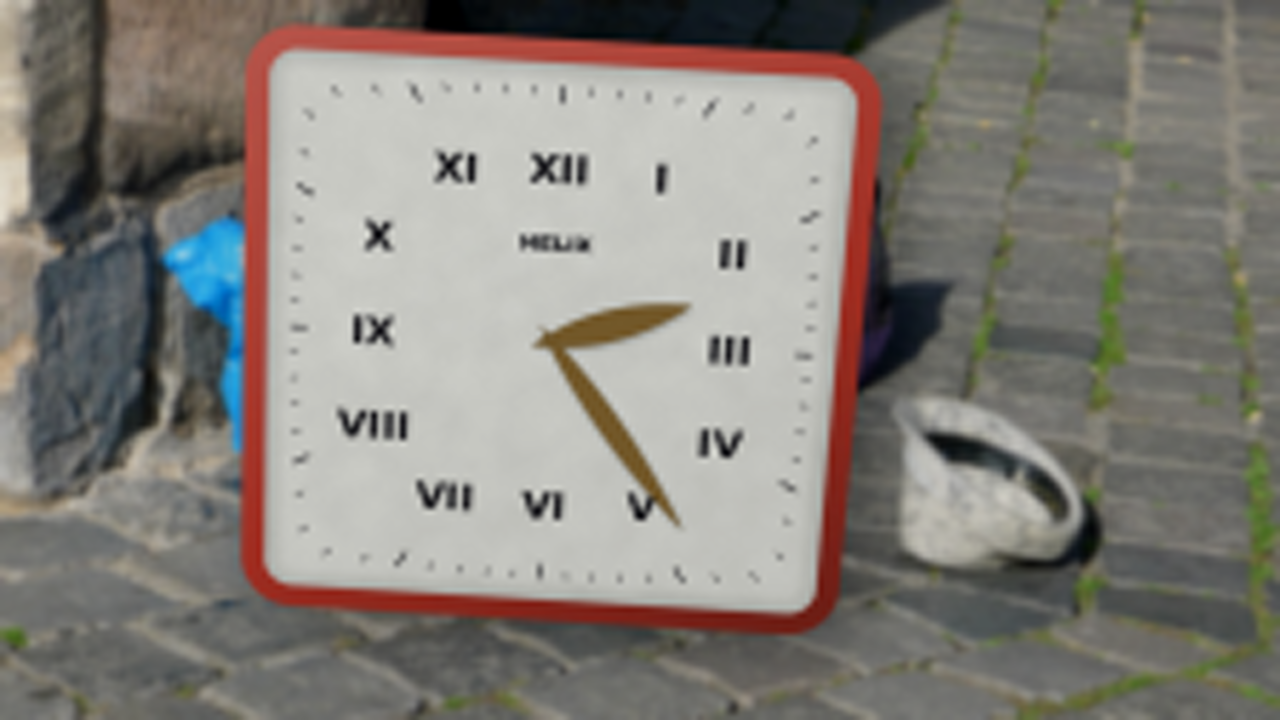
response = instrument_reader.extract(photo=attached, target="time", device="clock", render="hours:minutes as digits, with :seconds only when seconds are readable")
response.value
2:24
